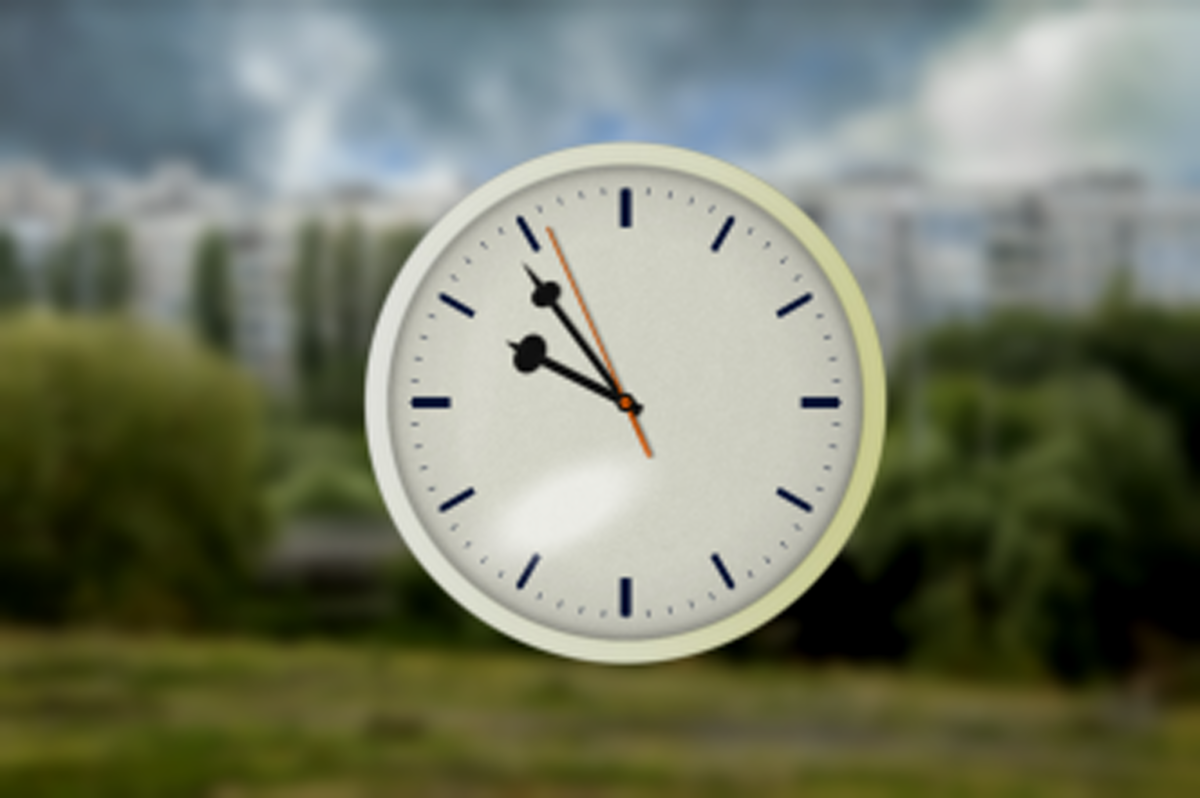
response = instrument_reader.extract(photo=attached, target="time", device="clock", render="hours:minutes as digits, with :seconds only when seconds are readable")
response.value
9:53:56
